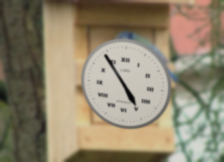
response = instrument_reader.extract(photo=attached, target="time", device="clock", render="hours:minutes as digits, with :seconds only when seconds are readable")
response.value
4:54
